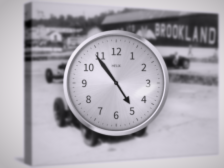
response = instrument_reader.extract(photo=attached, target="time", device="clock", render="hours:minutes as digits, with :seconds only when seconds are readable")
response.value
4:54
